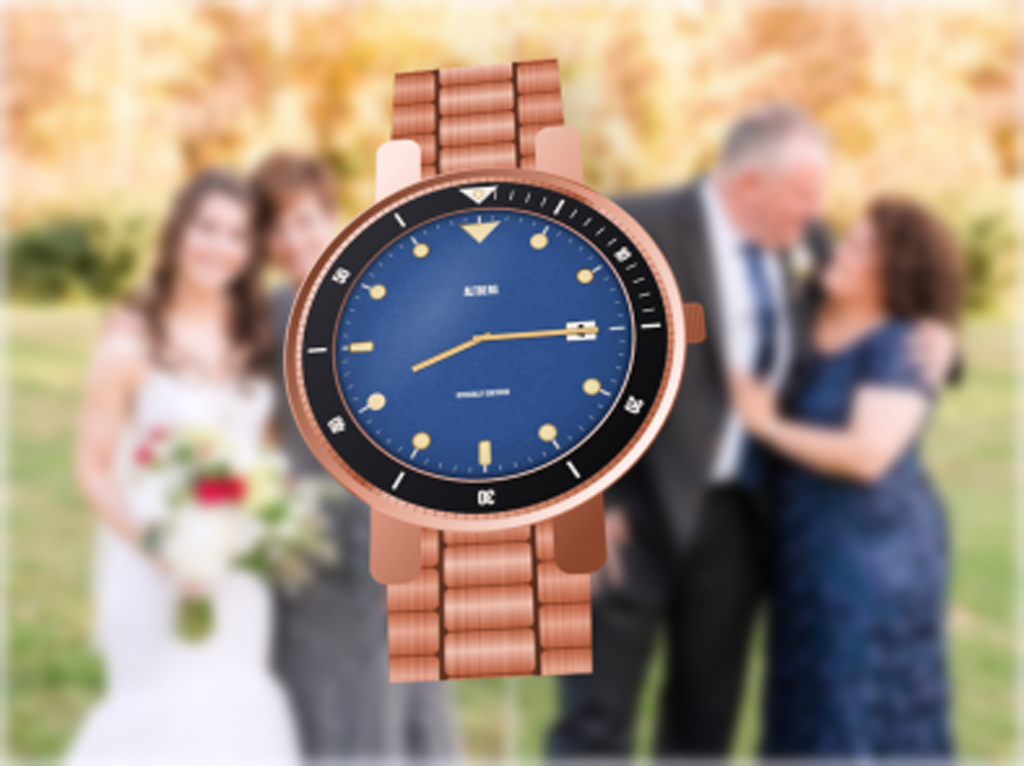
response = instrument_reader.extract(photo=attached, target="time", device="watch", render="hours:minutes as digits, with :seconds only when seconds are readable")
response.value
8:15
